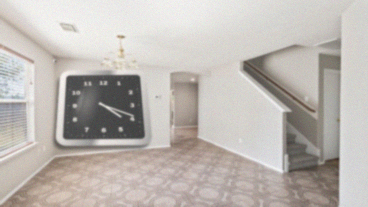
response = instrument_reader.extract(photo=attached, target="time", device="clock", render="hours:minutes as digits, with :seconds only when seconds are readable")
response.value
4:19
